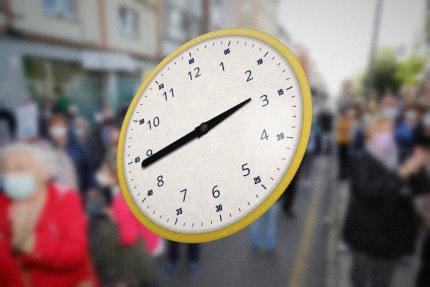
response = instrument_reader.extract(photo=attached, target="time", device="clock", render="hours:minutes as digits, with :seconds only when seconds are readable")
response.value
2:44
